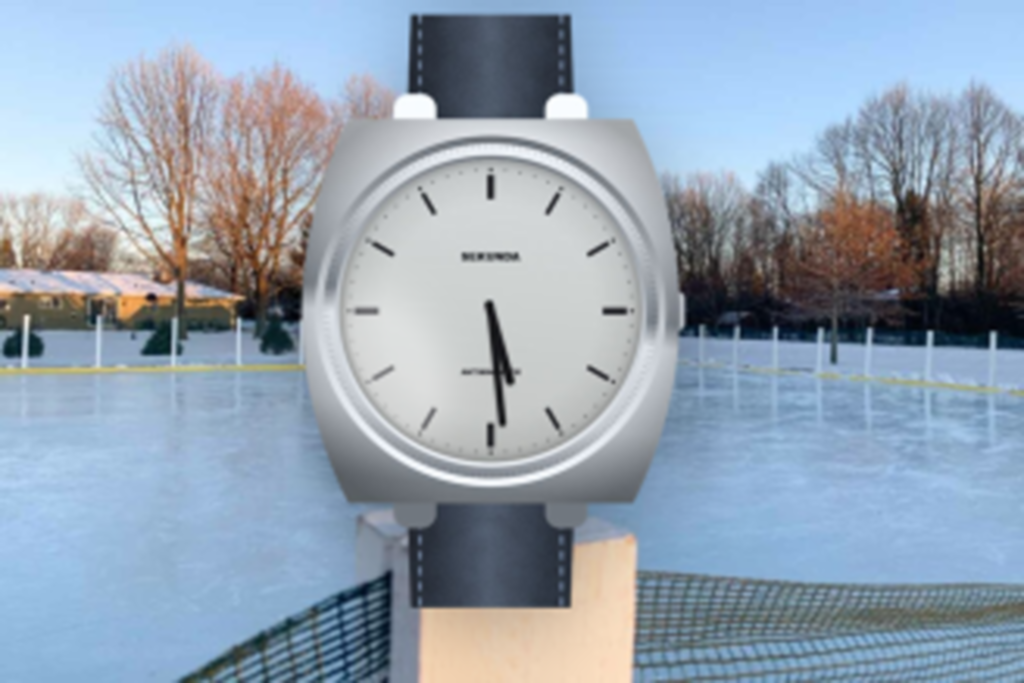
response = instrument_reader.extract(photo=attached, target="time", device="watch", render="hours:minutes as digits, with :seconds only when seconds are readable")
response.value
5:29
